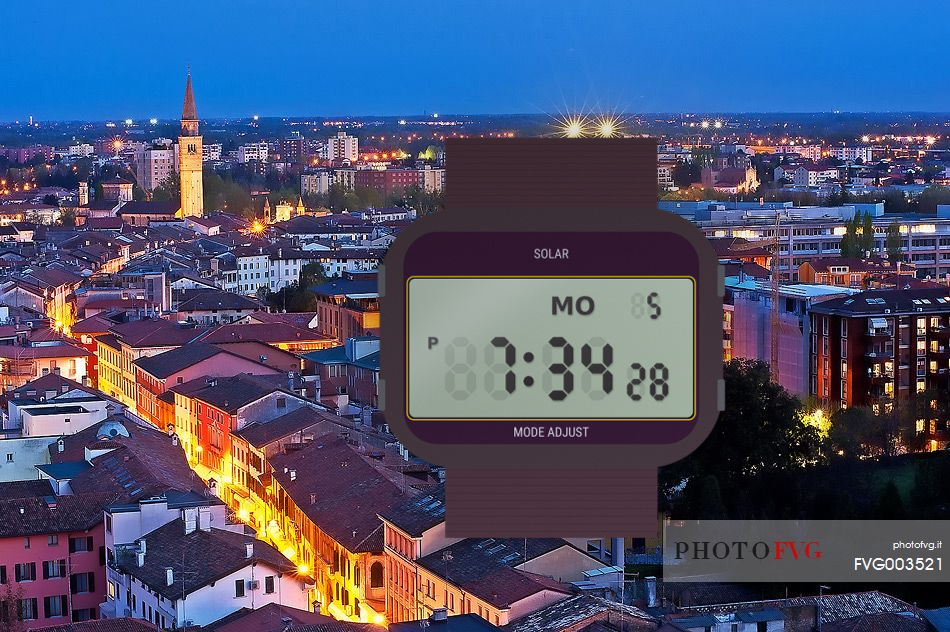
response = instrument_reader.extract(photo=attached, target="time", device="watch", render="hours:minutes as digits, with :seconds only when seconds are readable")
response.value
7:34:28
